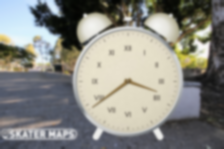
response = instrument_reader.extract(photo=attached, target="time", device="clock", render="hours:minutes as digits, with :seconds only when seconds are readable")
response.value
3:39
